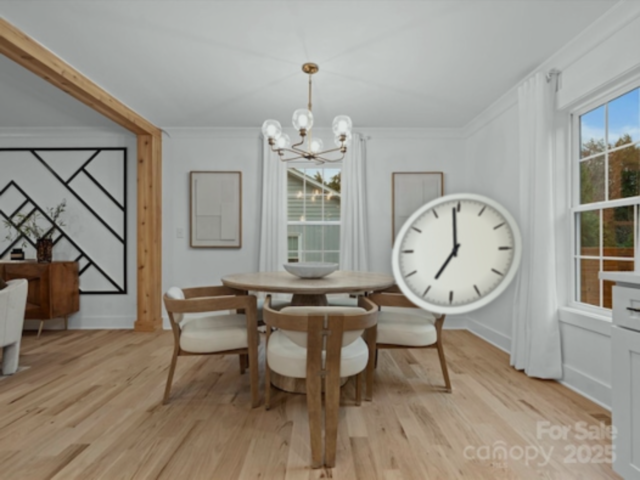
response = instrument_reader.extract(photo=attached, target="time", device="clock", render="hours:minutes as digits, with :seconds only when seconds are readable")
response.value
6:59
